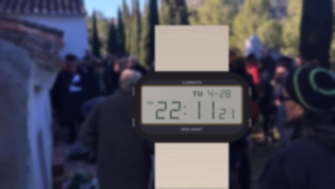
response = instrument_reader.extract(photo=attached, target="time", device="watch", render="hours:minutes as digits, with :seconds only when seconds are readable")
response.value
22:11:21
